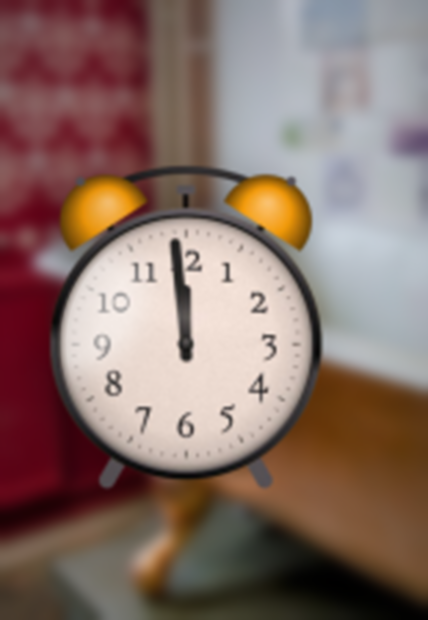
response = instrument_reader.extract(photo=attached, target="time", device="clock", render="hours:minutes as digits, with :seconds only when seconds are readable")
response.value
11:59
